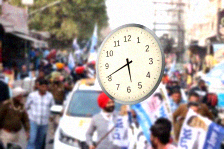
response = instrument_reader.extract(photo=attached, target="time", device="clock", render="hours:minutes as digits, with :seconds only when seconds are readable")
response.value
5:41
